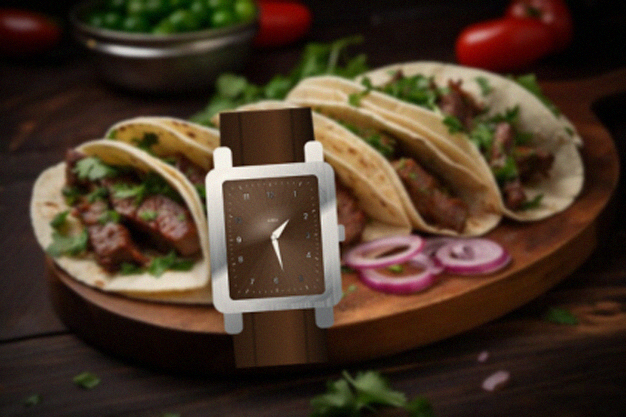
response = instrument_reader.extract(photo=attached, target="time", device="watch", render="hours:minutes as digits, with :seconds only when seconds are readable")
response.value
1:28
